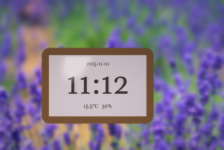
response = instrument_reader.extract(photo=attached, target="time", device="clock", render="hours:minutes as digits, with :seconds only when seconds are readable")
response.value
11:12
